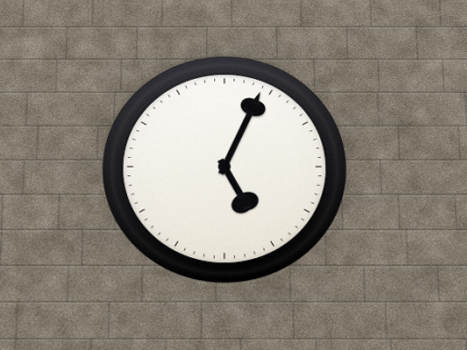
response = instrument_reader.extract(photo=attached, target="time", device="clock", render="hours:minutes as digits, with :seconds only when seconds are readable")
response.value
5:04
